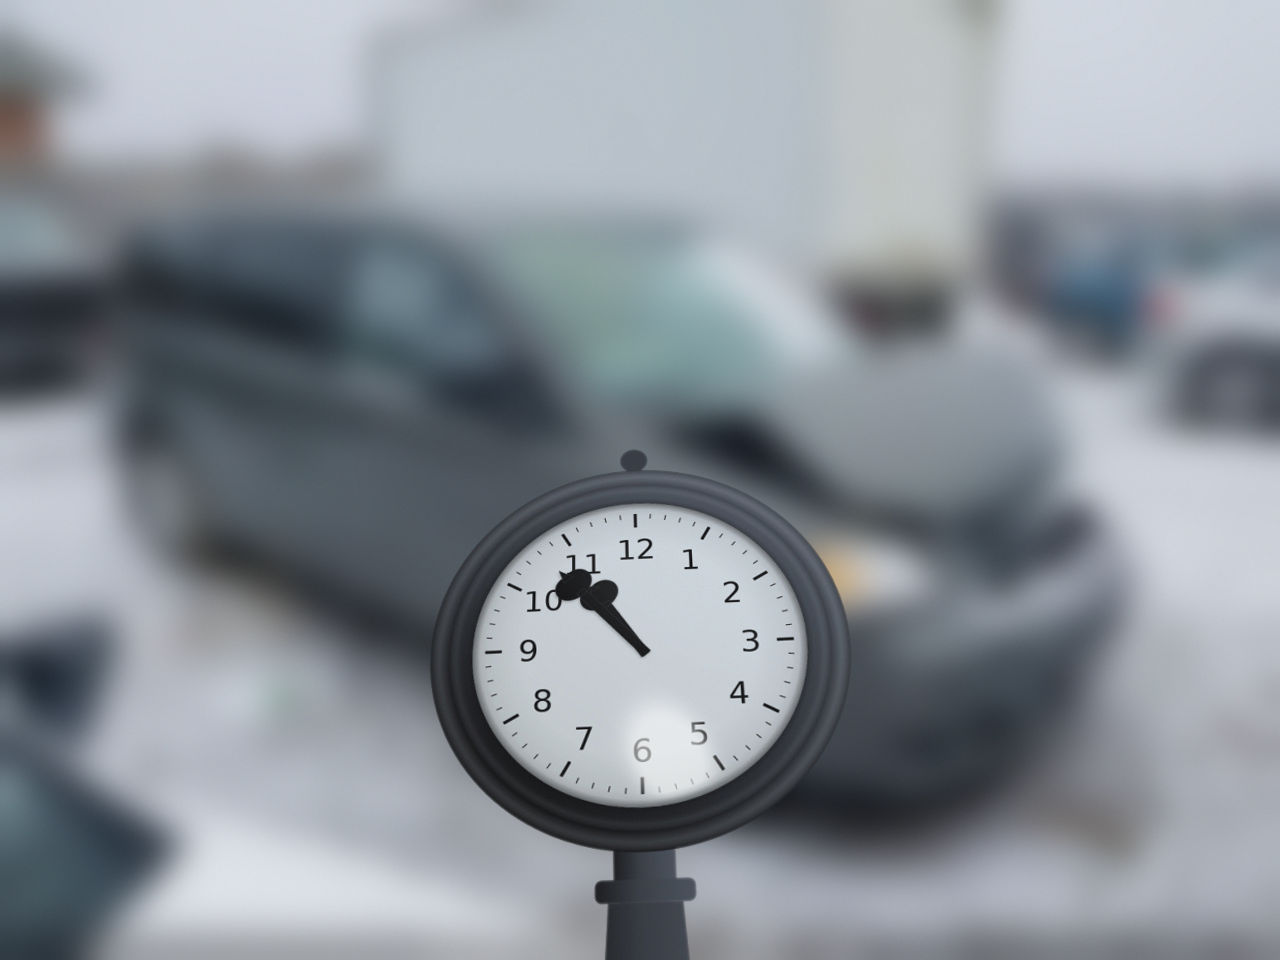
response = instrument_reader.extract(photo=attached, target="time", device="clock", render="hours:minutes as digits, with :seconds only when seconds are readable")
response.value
10:53
